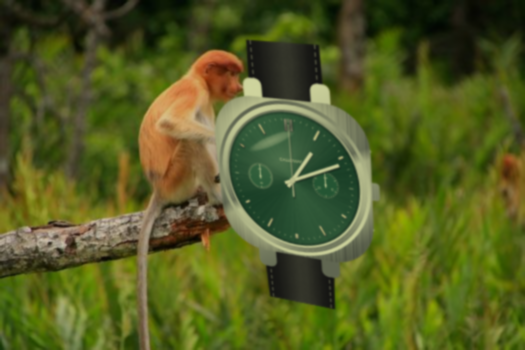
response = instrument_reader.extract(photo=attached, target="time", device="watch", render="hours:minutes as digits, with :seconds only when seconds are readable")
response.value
1:11
